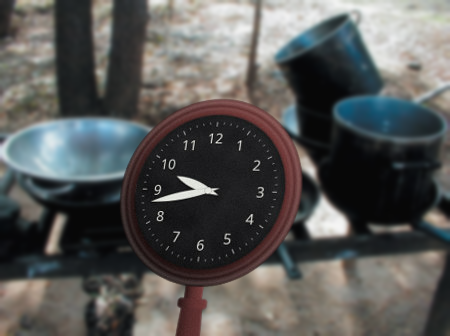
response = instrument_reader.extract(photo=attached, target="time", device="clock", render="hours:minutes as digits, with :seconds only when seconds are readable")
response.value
9:43
